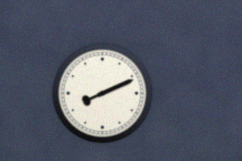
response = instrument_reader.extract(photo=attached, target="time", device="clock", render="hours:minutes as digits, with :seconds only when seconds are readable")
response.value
8:11
